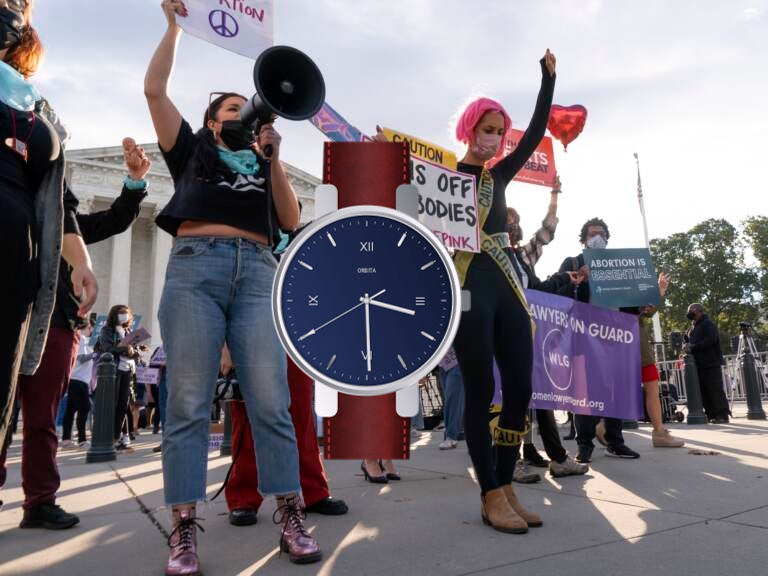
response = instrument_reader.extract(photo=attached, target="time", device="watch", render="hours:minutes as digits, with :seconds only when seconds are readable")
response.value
3:29:40
